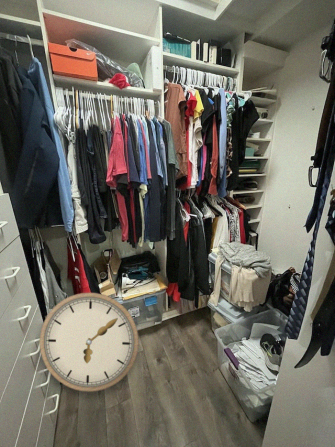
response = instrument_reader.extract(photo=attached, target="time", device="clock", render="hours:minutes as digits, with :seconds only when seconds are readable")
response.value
6:08
